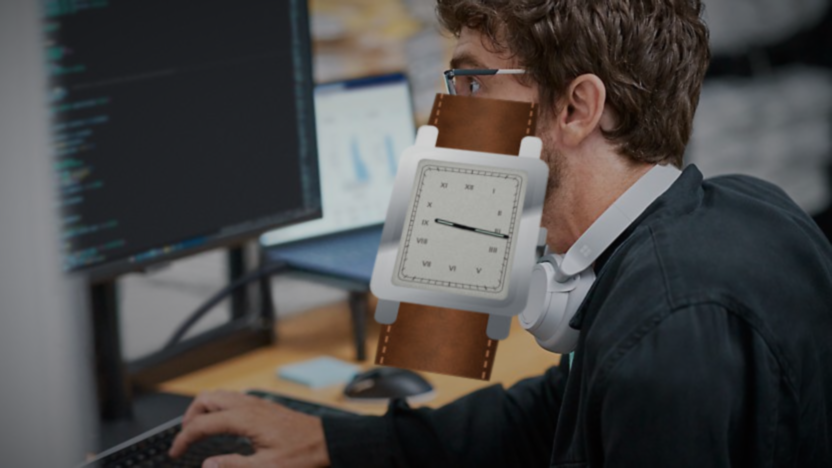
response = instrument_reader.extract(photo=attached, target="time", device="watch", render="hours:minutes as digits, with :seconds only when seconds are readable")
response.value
9:16
